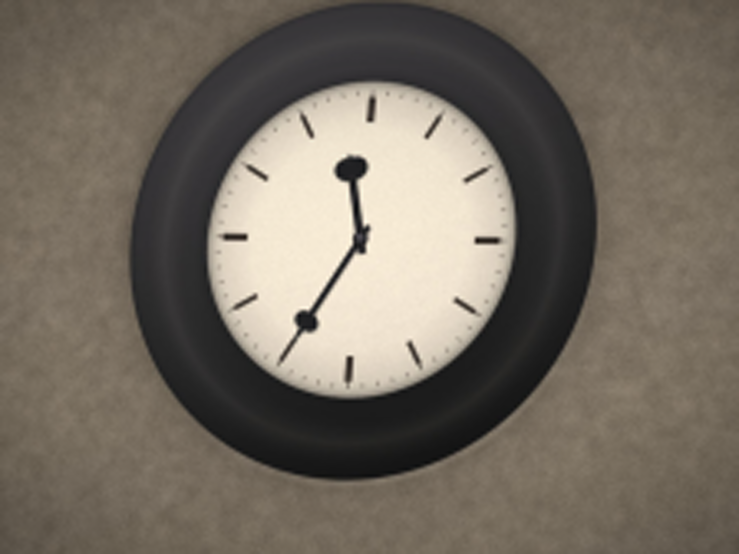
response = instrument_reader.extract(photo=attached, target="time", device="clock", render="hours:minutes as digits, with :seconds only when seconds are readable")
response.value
11:35
